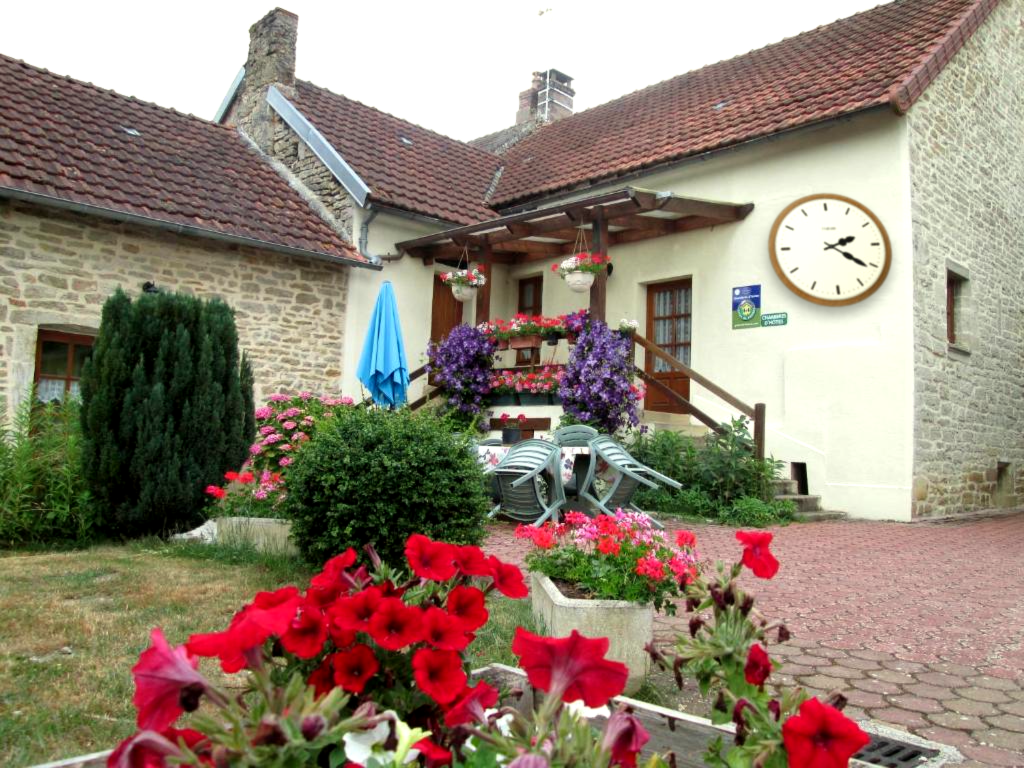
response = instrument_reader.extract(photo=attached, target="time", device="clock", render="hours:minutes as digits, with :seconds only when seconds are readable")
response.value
2:21
